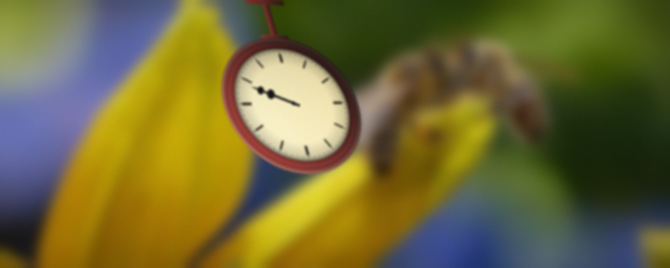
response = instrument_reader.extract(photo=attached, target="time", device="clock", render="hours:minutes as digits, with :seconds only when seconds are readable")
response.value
9:49
